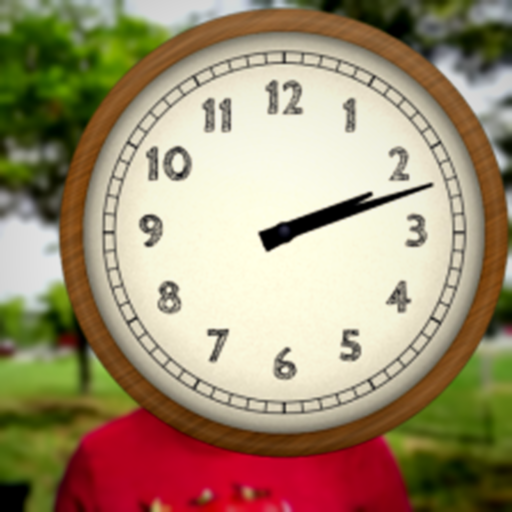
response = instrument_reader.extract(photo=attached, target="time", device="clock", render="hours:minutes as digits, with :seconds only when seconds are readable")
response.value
2:12
